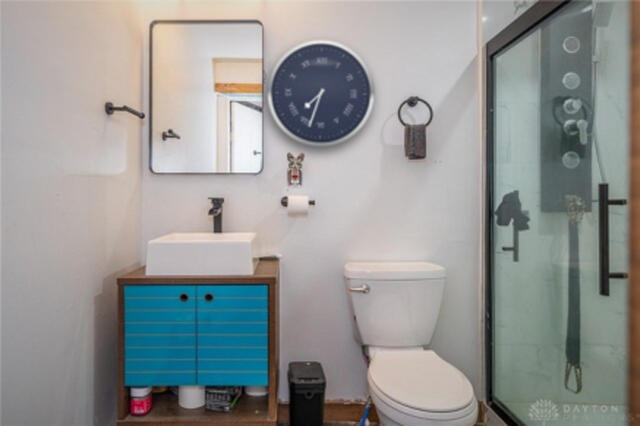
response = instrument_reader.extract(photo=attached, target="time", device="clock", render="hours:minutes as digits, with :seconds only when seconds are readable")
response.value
7:33
